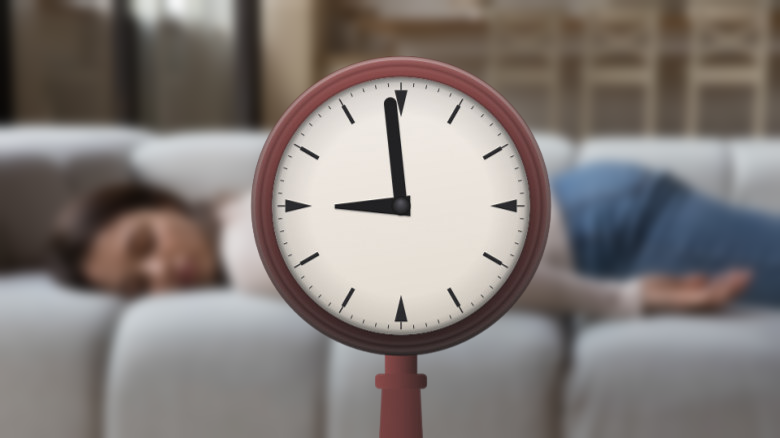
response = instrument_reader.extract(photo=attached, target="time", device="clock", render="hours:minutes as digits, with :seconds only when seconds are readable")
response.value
8:59
